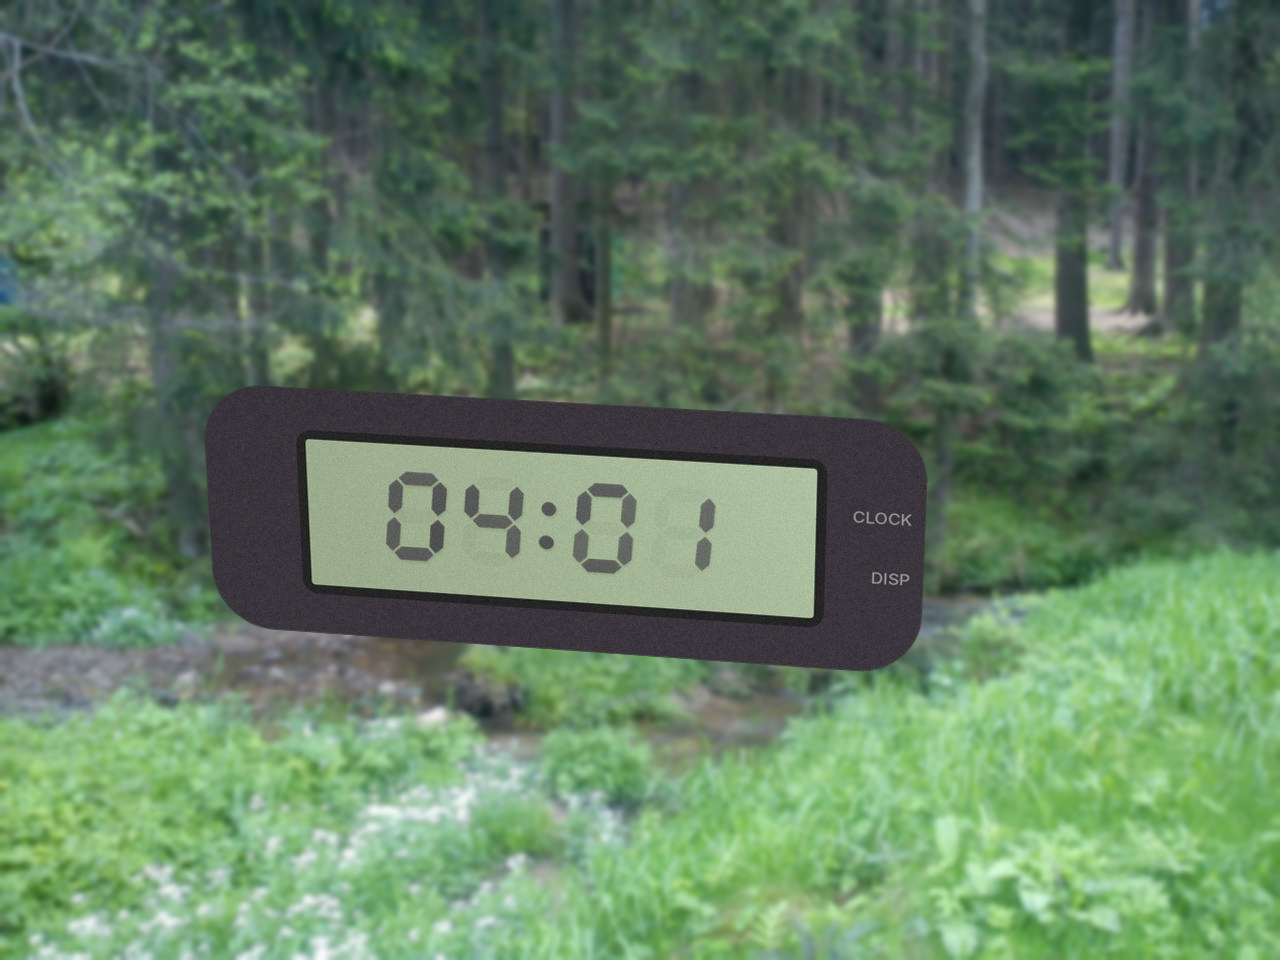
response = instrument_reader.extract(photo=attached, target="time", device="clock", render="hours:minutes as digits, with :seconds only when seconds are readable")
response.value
4:01
